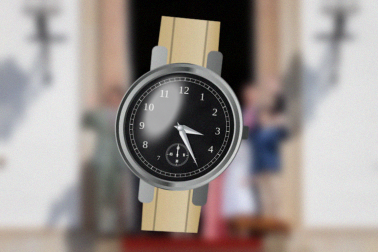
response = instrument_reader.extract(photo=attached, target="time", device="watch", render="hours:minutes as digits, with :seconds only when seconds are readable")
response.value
3:25
